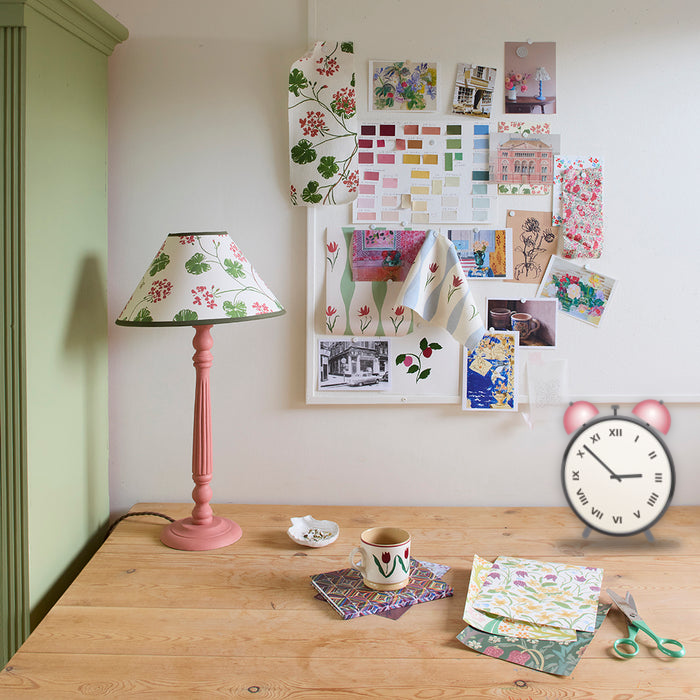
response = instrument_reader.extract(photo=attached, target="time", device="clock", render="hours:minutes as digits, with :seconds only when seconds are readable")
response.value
2:52
